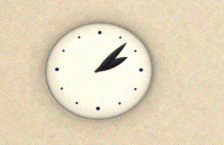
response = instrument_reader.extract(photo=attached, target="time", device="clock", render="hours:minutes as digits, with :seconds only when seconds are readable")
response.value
2:07
